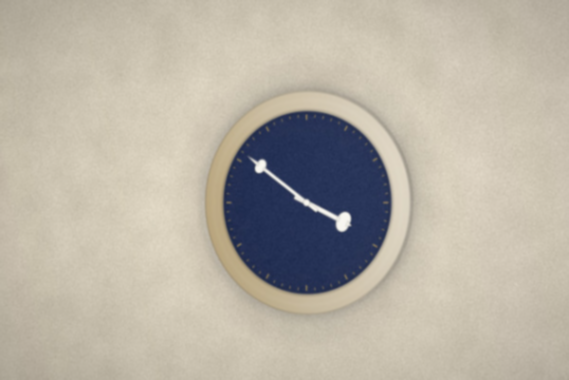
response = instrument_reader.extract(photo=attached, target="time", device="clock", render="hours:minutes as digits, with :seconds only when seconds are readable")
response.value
3:51
